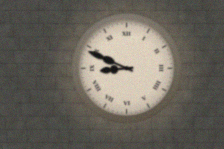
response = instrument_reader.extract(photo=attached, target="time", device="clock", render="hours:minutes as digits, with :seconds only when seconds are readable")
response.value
8:49
